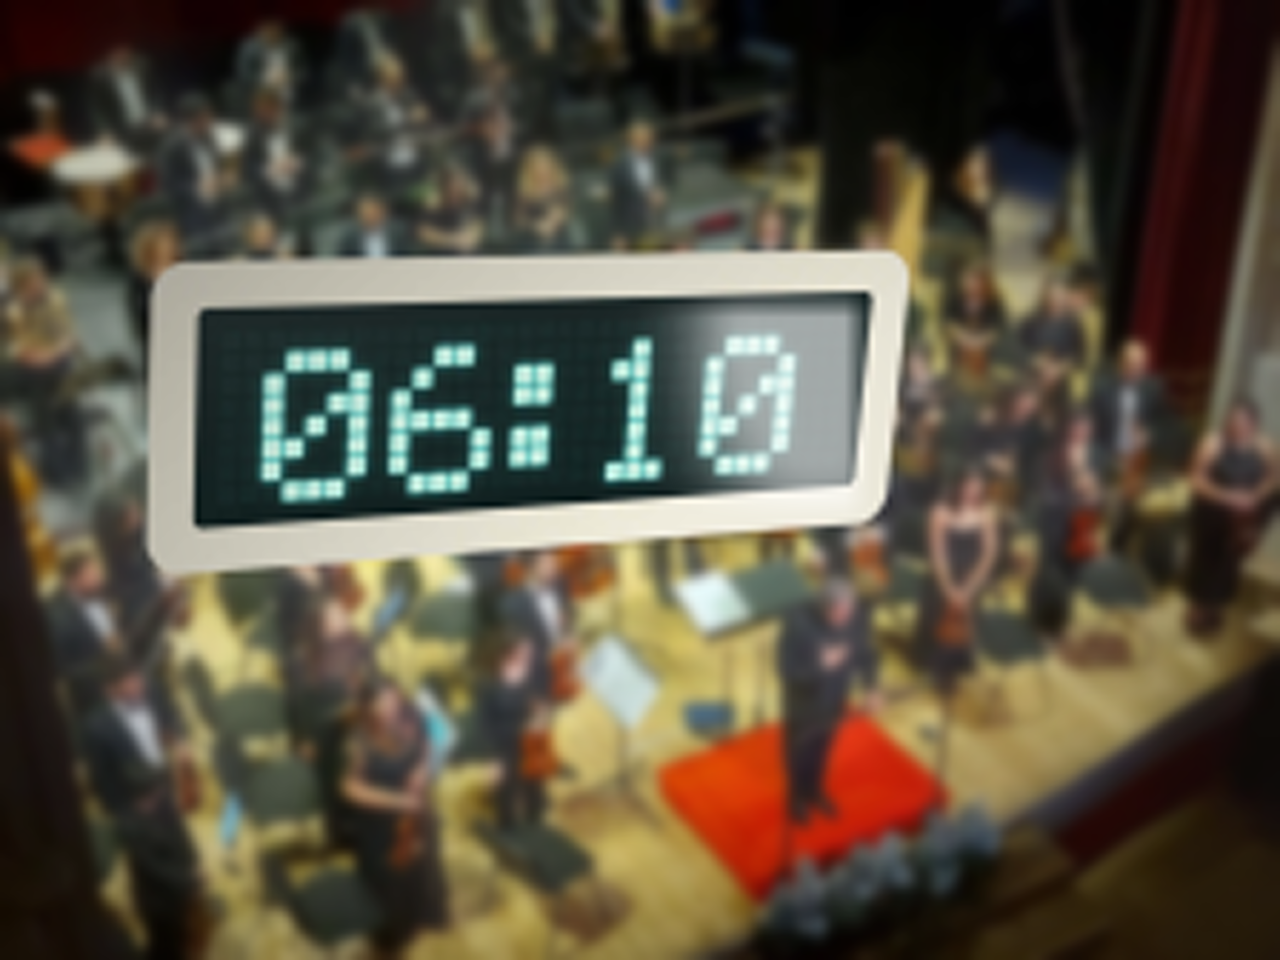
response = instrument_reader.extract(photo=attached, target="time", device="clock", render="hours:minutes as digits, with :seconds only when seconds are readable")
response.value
6:10
